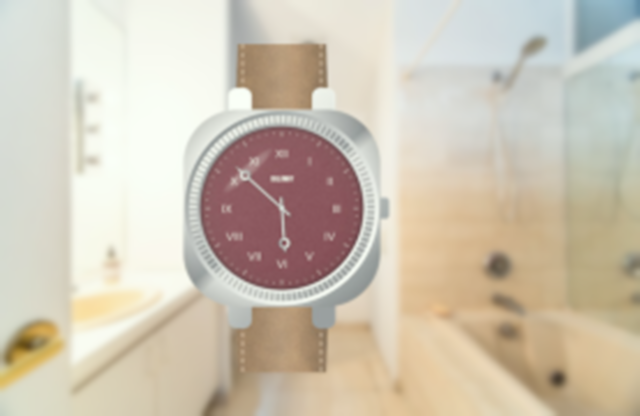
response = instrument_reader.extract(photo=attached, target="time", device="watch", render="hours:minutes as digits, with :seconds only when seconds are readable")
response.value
5:52
